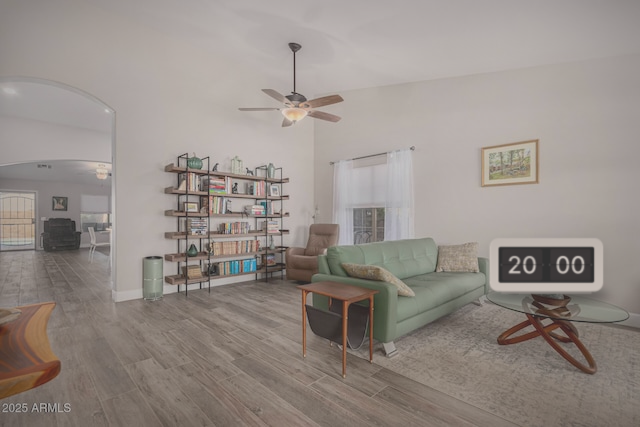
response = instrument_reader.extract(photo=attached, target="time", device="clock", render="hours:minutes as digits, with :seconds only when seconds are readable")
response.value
20:00
